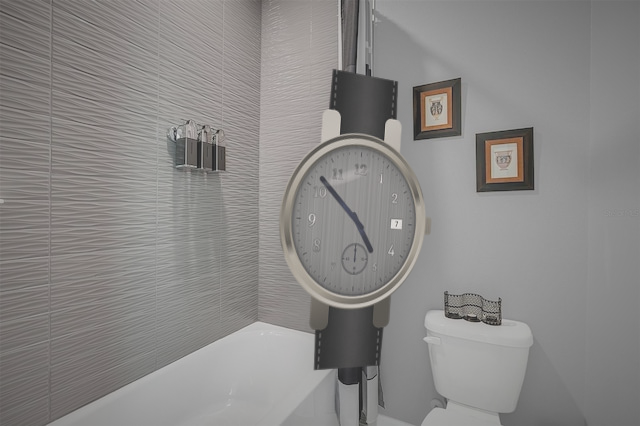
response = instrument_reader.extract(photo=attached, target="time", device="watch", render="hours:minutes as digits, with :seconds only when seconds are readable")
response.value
4:52
